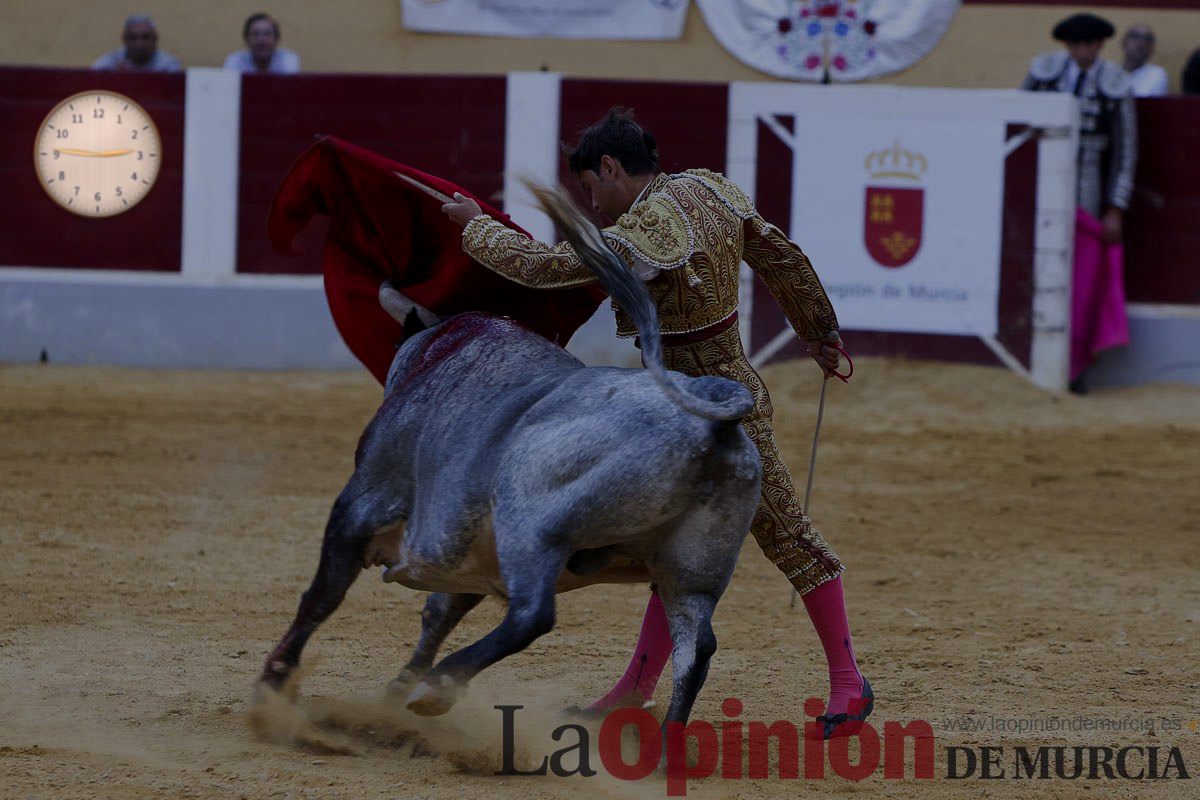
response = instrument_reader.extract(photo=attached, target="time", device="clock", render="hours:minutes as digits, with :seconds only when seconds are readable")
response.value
2:46
